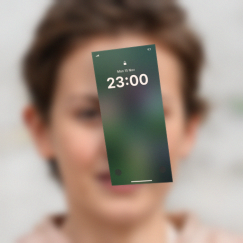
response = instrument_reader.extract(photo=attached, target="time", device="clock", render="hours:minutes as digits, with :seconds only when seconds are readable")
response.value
23:00
